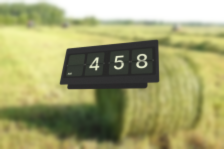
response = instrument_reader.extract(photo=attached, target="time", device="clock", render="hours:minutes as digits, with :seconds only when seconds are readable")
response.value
4:58
